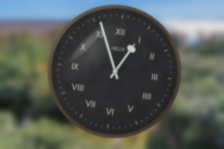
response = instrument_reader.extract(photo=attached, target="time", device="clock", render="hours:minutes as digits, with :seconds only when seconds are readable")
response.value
12:56
